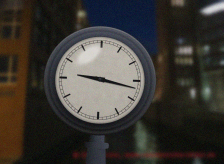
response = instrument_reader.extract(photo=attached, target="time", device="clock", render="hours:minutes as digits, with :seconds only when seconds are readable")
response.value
9:17
